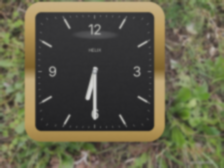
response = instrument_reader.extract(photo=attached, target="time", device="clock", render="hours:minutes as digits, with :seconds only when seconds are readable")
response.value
6:30
